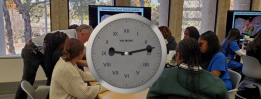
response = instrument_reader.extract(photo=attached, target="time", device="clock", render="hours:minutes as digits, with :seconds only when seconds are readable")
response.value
9:13
